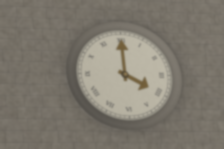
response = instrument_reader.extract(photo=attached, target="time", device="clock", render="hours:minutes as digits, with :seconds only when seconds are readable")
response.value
4:00
